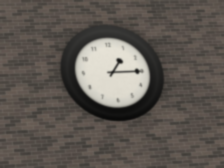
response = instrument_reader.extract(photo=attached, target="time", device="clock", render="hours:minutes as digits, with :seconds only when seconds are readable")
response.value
1:15
